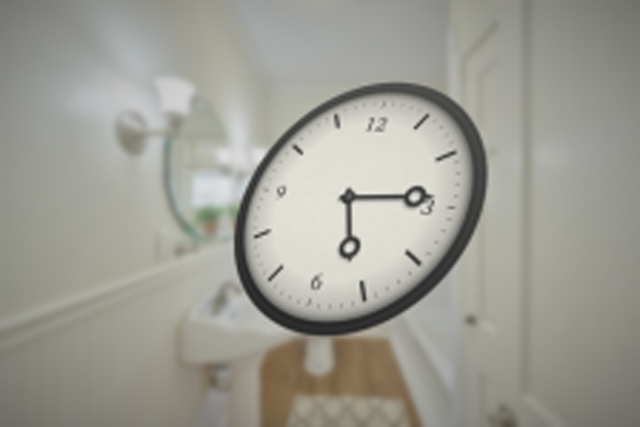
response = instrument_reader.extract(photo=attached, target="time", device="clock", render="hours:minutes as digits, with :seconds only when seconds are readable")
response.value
5:14
